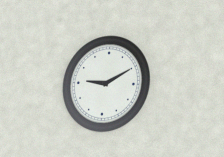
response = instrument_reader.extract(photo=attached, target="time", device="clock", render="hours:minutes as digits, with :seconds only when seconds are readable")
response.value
9:10
